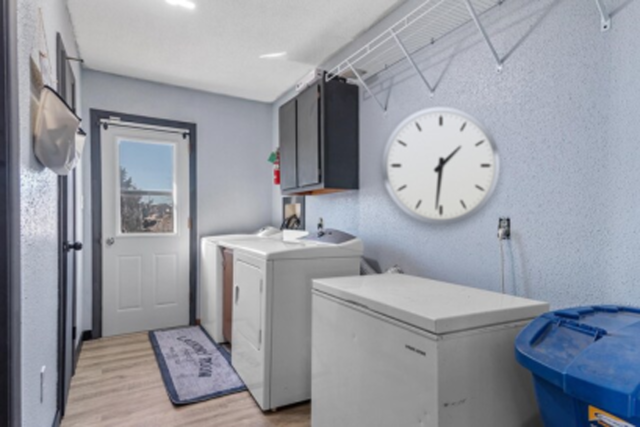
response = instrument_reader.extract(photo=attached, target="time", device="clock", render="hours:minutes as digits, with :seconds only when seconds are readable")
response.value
1:31
